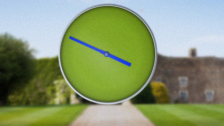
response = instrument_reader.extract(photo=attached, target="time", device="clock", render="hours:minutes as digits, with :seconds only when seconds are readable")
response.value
3:49
